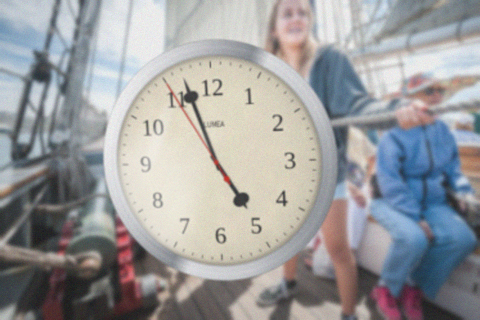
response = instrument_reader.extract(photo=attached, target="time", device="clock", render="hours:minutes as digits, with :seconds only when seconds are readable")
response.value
4:56:55
